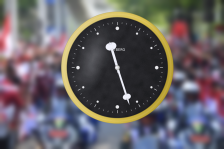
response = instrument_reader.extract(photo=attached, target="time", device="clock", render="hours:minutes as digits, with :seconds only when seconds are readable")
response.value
11:27
